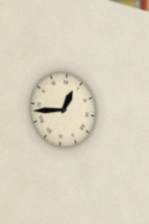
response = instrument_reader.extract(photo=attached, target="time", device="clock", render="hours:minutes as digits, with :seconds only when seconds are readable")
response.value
12:43
